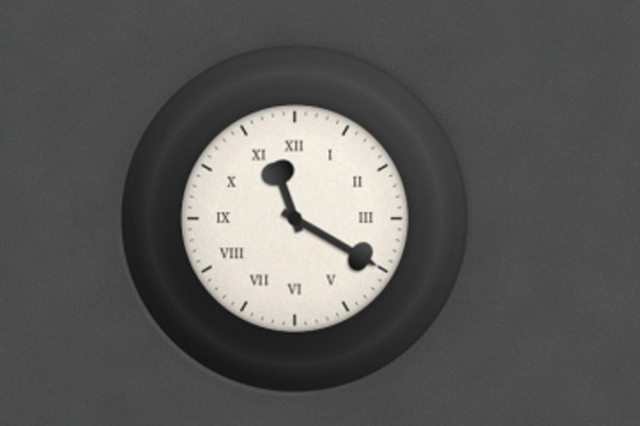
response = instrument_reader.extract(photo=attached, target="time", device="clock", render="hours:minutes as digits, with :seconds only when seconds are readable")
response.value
11:20
